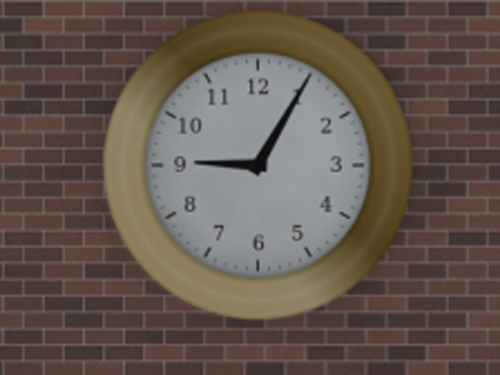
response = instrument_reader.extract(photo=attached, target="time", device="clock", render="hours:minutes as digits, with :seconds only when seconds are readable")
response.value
9:05
